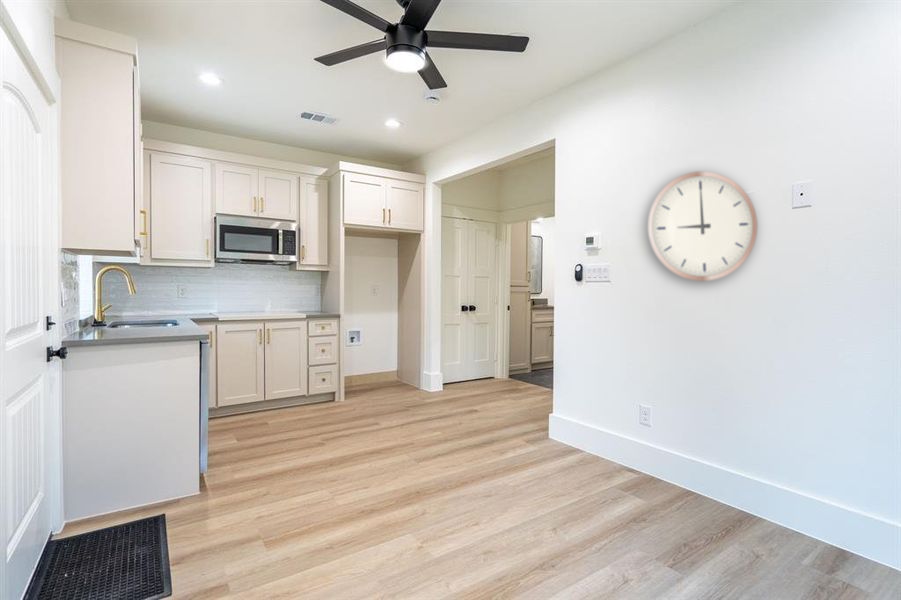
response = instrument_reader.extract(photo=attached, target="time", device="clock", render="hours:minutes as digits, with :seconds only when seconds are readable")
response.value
9:00
